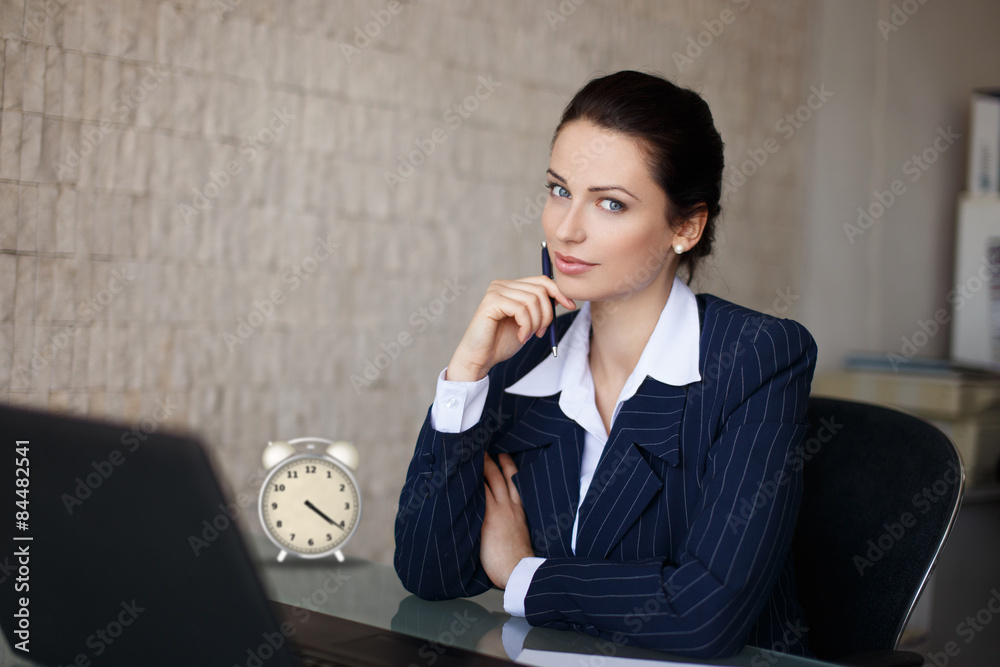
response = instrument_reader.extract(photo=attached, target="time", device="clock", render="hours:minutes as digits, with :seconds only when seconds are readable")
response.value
4:21
